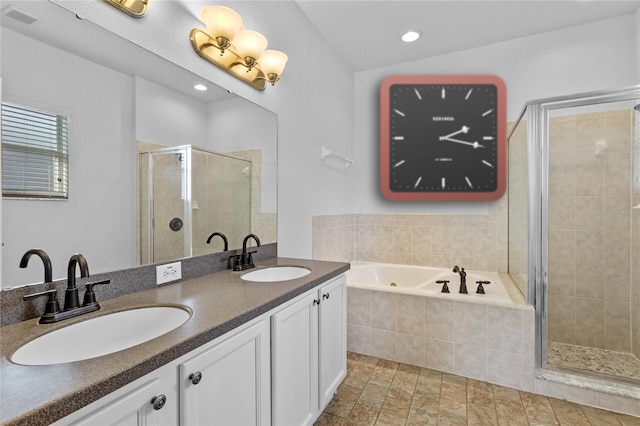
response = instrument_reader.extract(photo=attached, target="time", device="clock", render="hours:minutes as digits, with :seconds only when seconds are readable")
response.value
2:17
